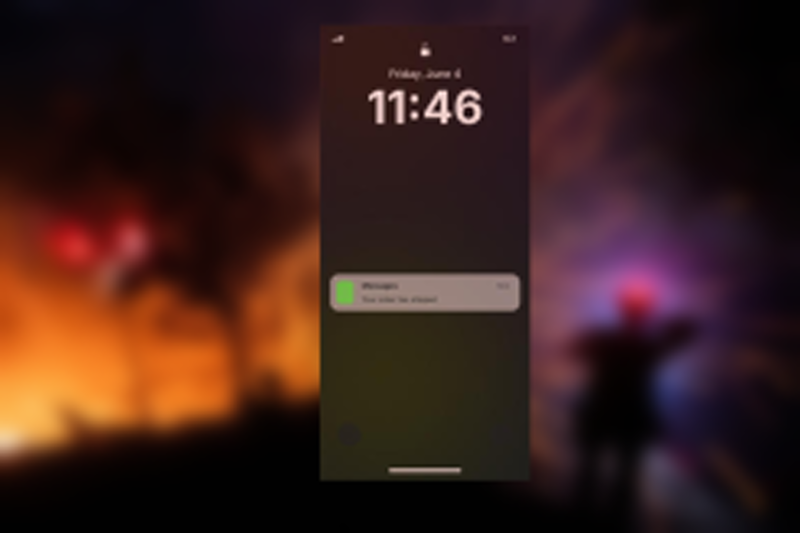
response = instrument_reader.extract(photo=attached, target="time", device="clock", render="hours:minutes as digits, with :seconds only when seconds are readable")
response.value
11:46
